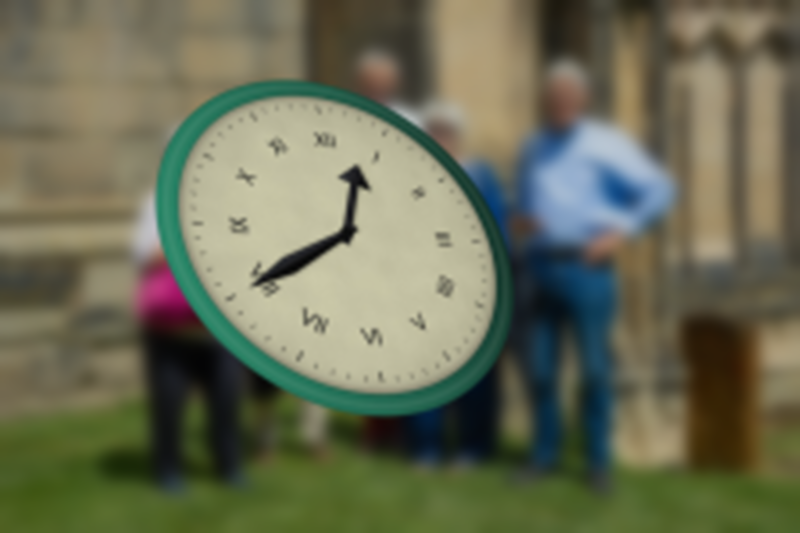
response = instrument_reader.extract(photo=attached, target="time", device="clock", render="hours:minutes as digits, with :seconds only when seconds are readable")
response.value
12:40
